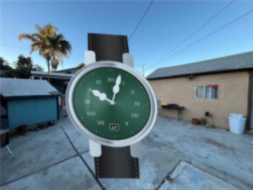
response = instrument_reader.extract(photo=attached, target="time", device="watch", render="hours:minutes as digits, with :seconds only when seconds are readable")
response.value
10:03
